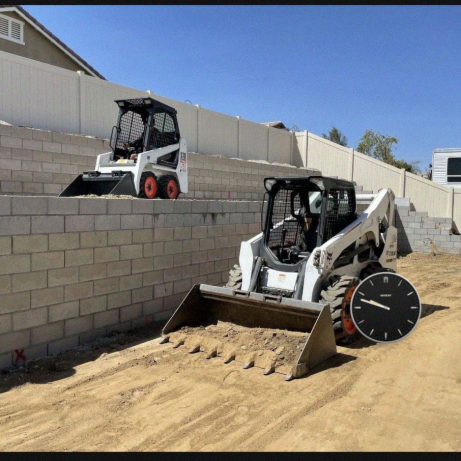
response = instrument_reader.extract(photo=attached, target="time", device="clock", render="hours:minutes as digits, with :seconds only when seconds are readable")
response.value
9:48
